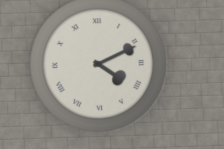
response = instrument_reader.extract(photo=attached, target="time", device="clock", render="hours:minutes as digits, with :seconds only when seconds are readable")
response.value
4:11
